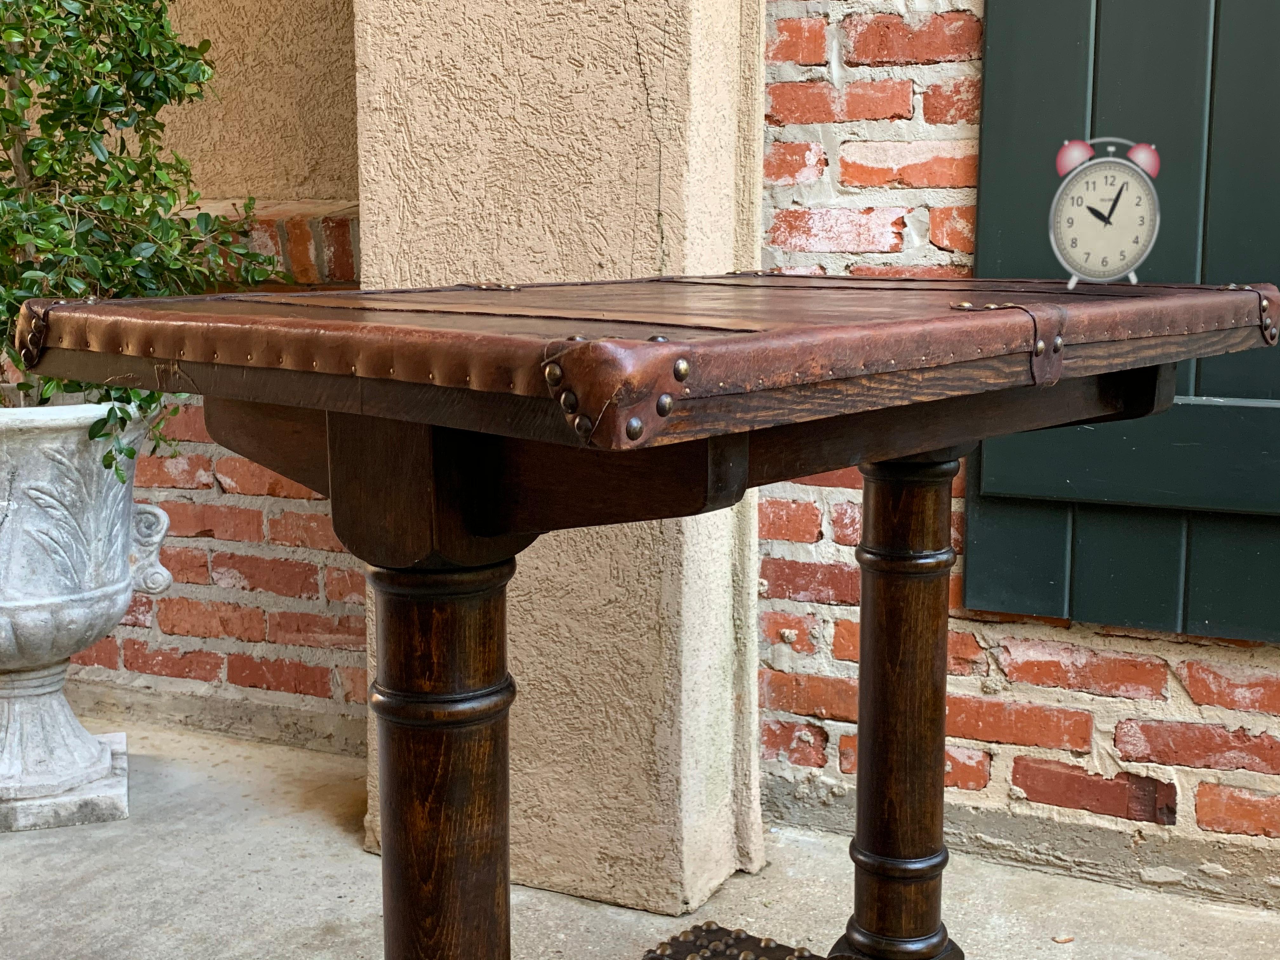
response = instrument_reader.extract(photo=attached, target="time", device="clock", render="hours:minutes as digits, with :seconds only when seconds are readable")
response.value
10:04
